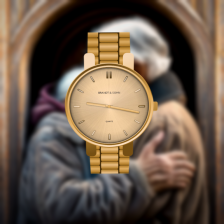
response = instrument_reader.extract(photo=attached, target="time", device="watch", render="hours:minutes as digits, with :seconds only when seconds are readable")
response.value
9:17
